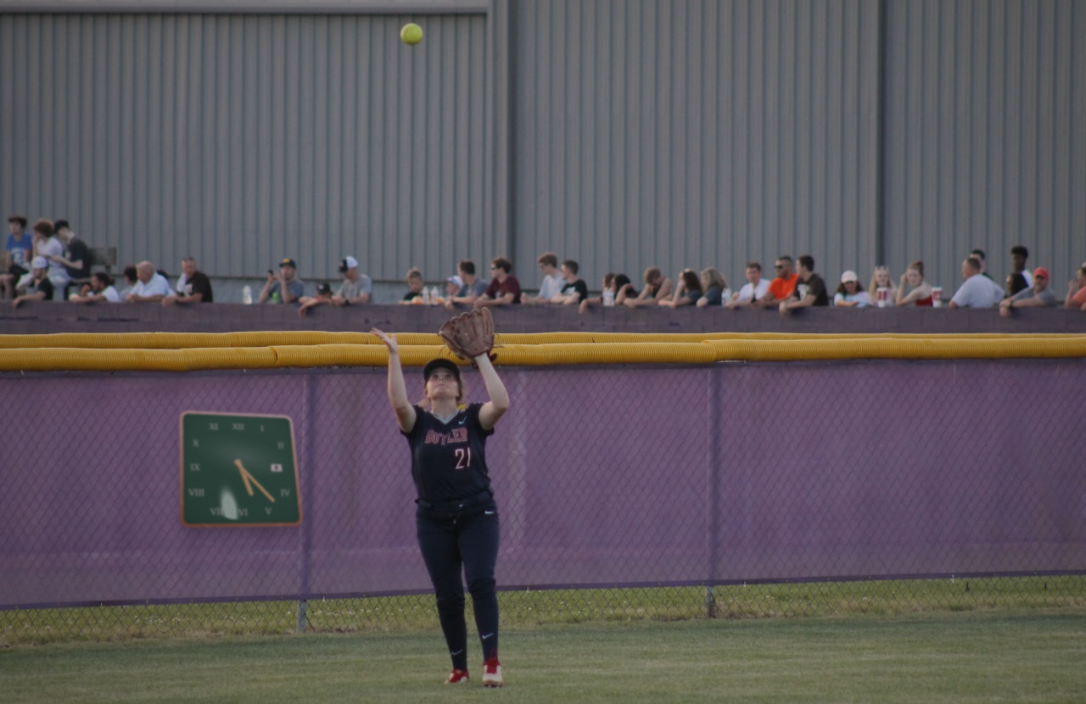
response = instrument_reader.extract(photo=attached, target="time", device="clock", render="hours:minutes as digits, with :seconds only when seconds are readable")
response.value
5:23
